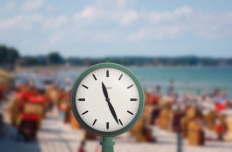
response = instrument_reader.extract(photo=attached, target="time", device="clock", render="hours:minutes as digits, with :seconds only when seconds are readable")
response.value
11:26
